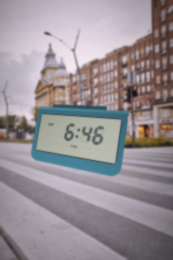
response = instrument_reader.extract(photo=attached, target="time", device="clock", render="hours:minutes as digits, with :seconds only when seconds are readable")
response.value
6:46
